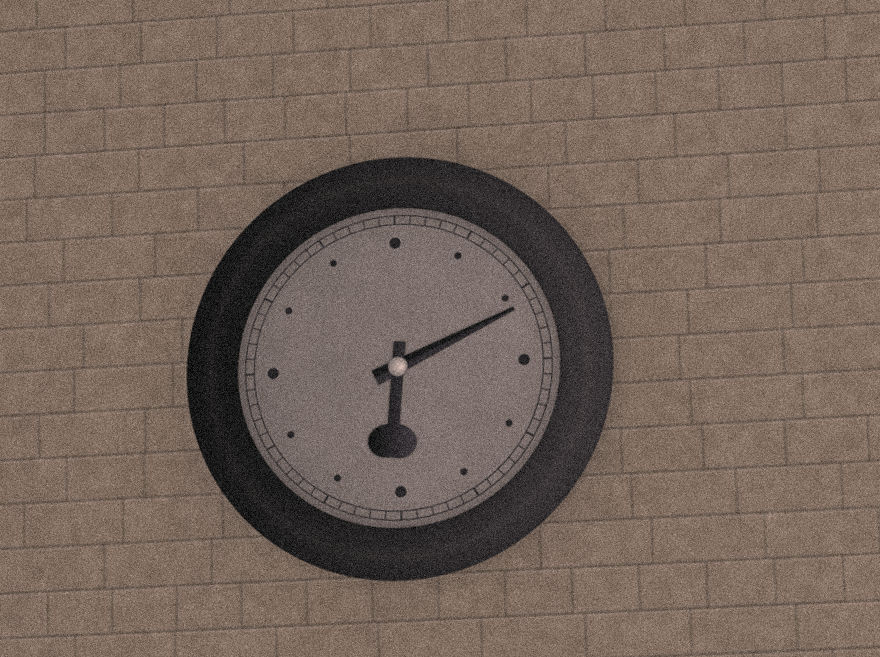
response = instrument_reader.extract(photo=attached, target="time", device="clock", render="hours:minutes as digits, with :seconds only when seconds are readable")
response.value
6:11
